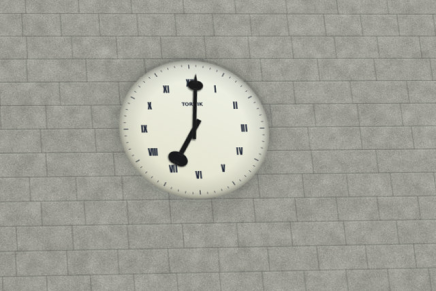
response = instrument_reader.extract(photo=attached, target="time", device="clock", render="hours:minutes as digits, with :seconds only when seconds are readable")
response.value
7:01
